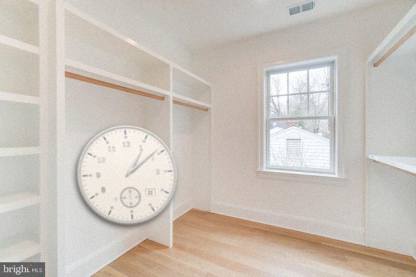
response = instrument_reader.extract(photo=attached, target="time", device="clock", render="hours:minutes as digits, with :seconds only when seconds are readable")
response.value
1:09
